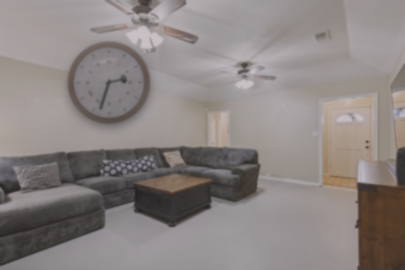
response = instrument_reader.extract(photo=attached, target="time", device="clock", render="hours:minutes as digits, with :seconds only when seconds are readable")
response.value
2:33
